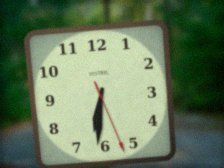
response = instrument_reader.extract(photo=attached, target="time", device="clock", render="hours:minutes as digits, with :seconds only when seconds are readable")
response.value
6:31:27
